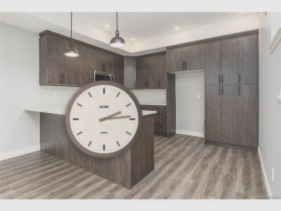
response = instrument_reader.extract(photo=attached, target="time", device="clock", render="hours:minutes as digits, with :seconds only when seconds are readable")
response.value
2:14
